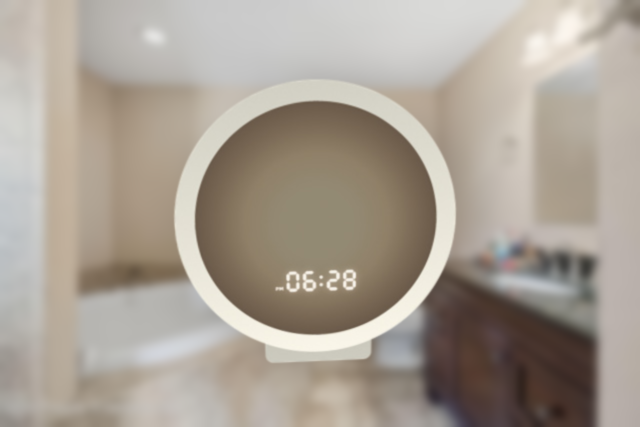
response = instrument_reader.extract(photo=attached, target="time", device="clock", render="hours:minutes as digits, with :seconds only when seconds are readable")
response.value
6:28
